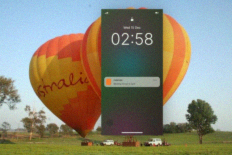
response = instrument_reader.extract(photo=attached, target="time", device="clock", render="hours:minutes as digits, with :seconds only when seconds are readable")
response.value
2:58
